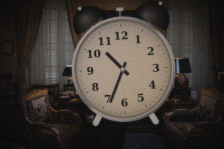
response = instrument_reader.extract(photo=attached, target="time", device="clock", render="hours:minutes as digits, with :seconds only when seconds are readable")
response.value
10:34
